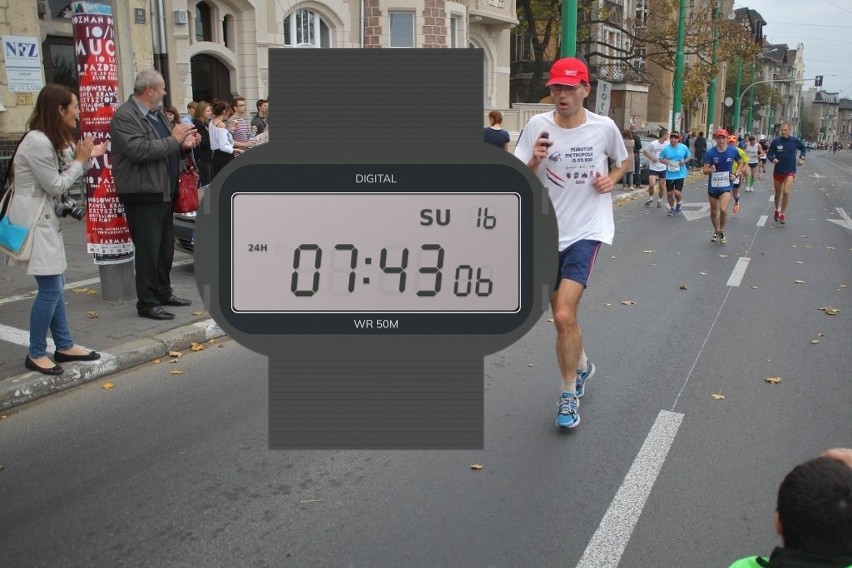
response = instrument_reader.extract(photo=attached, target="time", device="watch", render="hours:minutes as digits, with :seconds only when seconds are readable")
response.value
7:43:06
